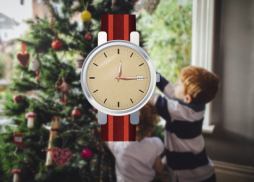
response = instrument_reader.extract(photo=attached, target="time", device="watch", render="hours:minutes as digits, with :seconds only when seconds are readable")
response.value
12:15
